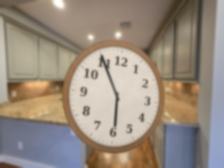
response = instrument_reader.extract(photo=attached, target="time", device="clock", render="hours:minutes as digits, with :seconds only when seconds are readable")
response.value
5:55
